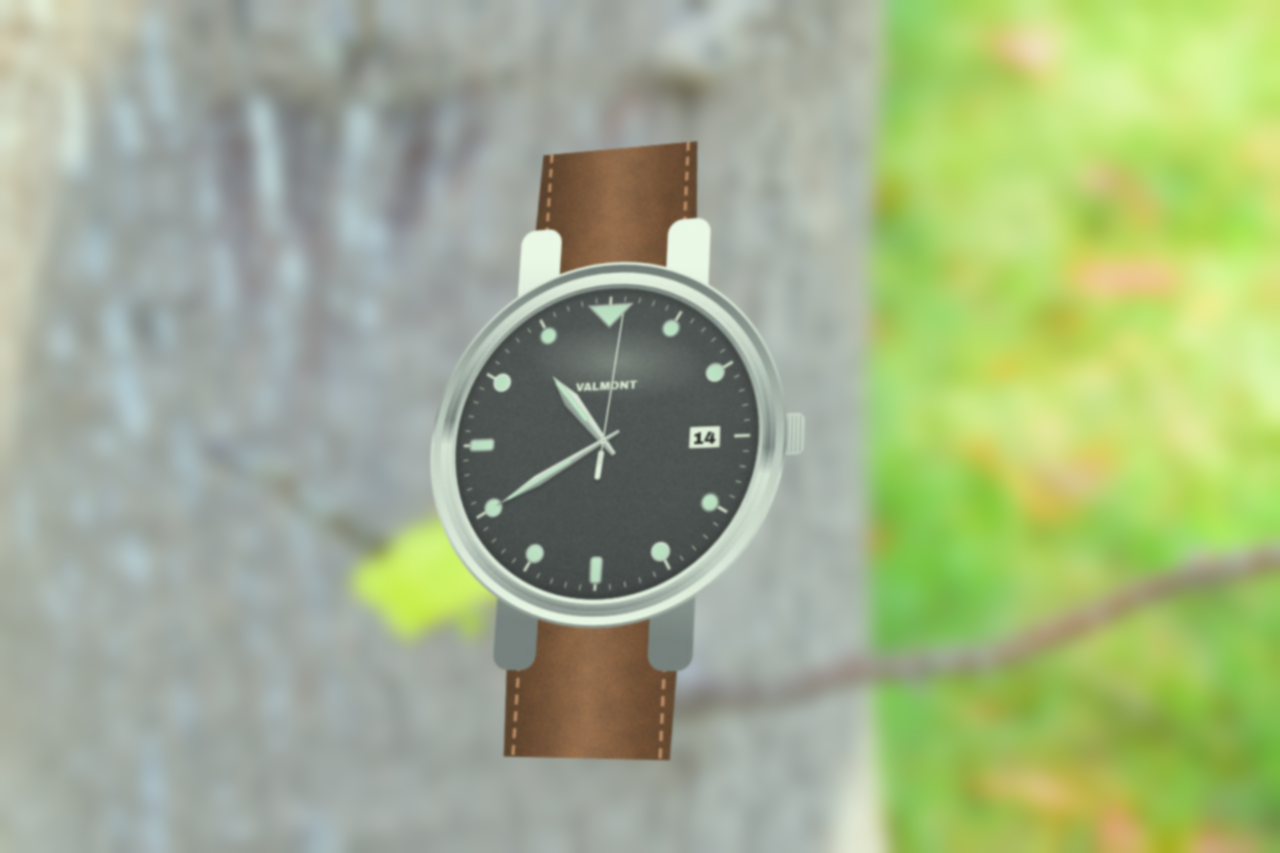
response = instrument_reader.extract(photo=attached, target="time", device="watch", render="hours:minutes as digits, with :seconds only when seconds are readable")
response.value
10:40:01
